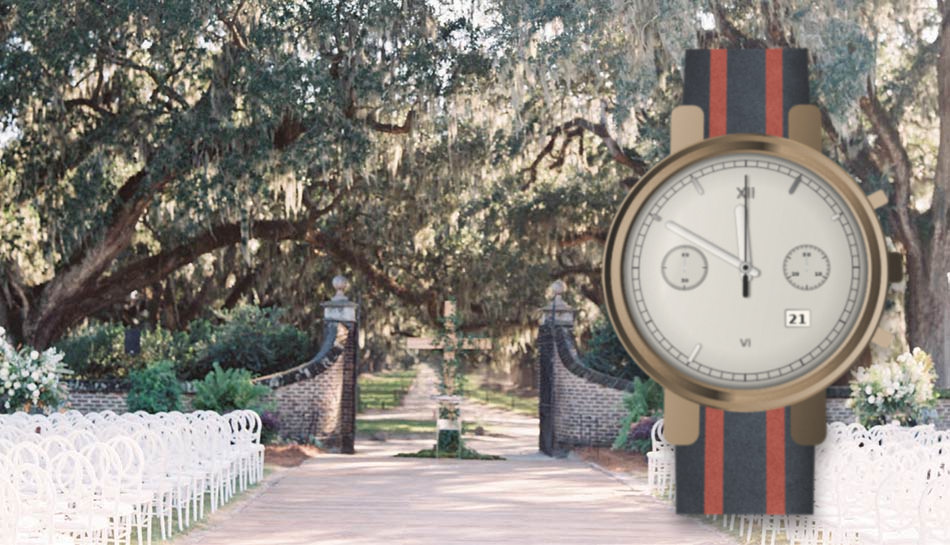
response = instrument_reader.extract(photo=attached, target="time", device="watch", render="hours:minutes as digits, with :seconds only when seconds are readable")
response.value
11:50
